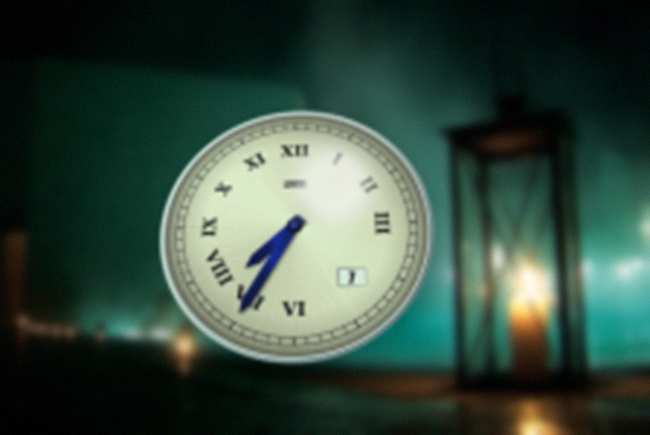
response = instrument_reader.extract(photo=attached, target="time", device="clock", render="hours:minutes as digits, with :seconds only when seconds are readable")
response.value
7:35
